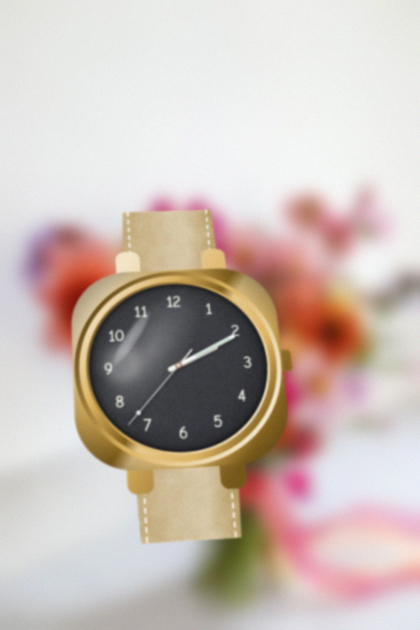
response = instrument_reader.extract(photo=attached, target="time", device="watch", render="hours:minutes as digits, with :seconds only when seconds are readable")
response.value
2:10:37
